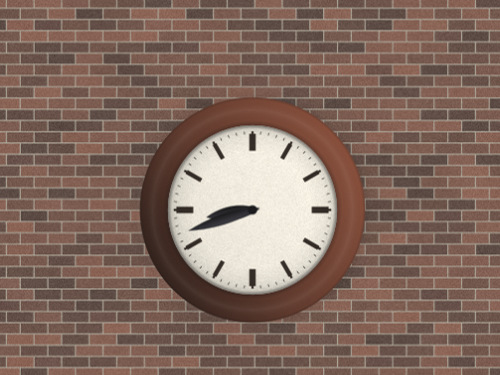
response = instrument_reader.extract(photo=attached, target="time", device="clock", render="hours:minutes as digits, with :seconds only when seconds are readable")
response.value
8:42
